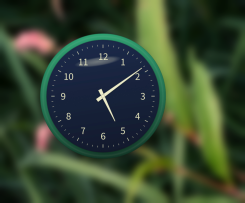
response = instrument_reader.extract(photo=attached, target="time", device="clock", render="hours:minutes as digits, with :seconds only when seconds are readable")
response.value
5:09
